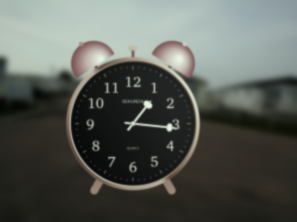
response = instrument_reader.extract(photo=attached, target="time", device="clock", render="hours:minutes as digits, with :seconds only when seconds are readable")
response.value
1:16
